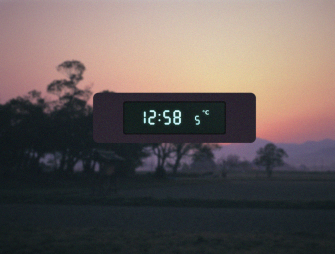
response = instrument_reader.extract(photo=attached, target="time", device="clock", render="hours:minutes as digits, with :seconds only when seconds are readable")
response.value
12:58
